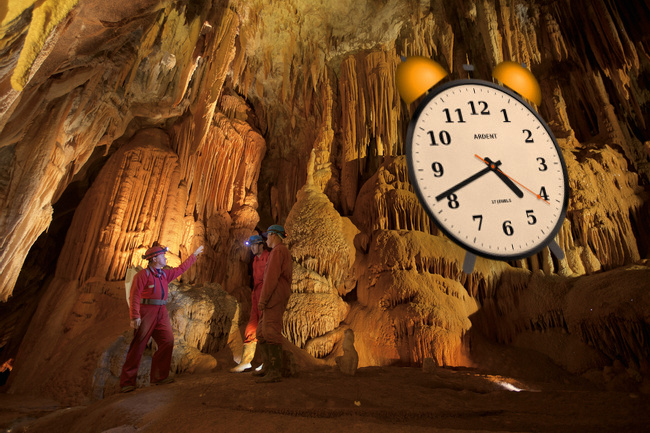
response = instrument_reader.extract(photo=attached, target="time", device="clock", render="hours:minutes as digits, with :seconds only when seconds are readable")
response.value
4:41:21
